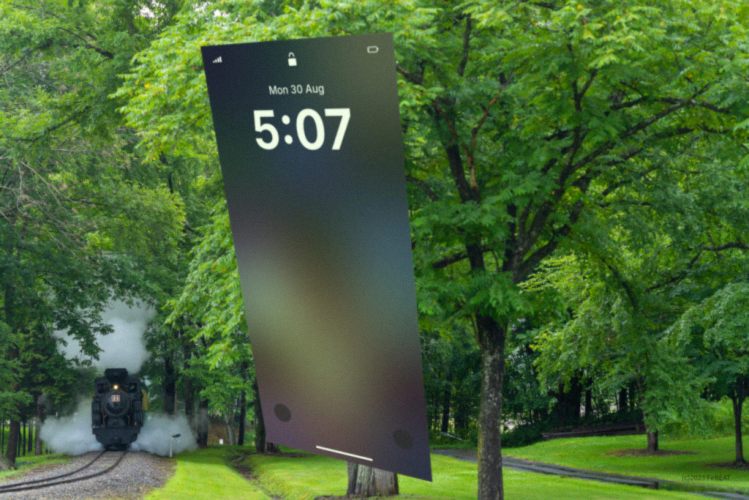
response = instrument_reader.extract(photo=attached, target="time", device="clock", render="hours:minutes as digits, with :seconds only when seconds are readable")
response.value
5:07
